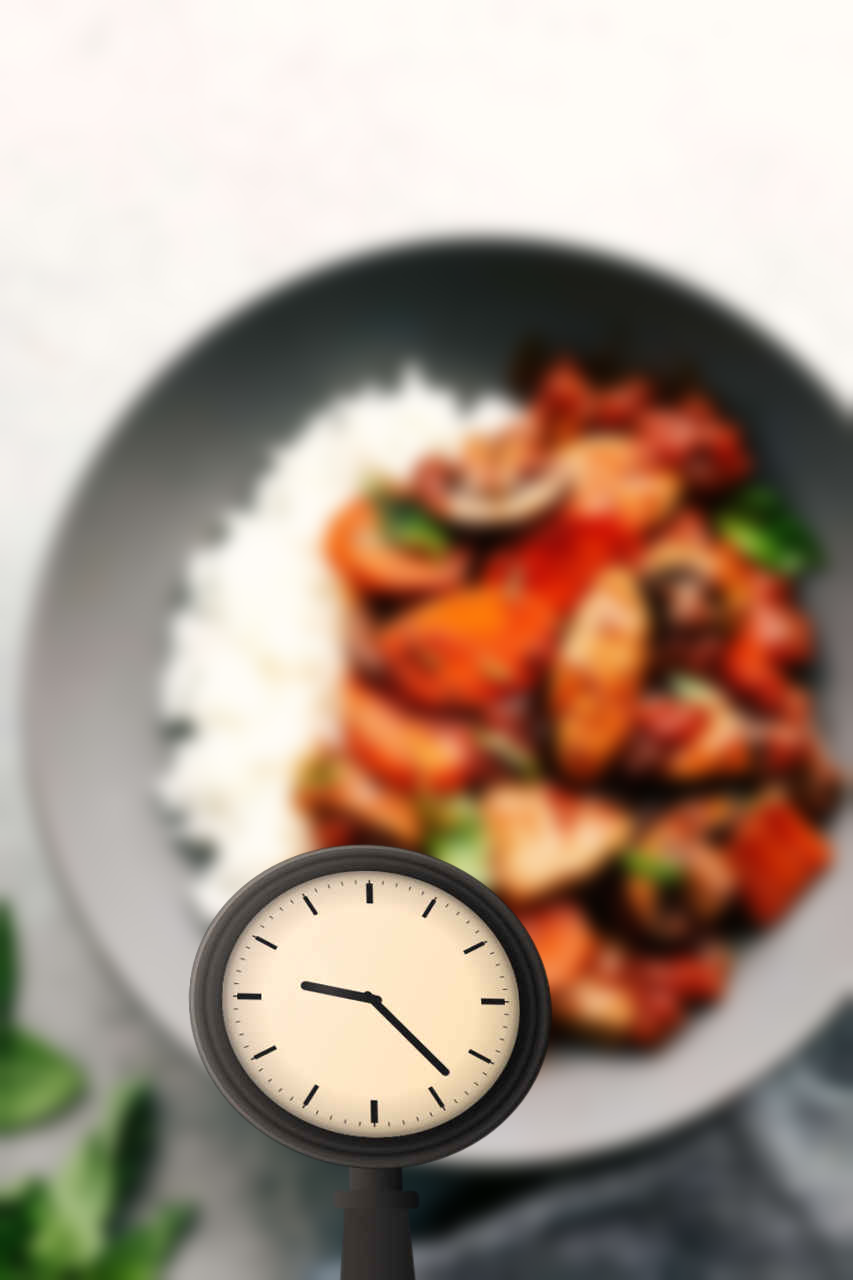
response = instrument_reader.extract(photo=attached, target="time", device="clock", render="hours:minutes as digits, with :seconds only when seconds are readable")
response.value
9:23
